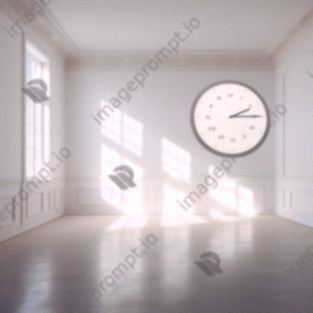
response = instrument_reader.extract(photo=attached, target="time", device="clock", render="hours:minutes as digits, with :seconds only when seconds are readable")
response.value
2:15
